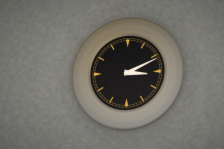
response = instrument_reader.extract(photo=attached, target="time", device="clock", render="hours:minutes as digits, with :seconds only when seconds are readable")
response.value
3:11
